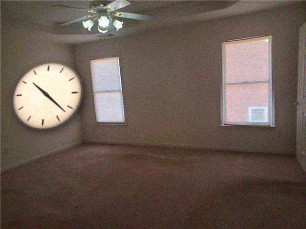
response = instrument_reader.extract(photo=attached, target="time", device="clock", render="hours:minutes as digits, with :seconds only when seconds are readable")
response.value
10:22
